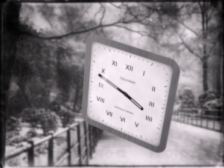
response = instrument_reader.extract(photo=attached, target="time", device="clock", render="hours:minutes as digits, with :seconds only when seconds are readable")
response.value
3:48
